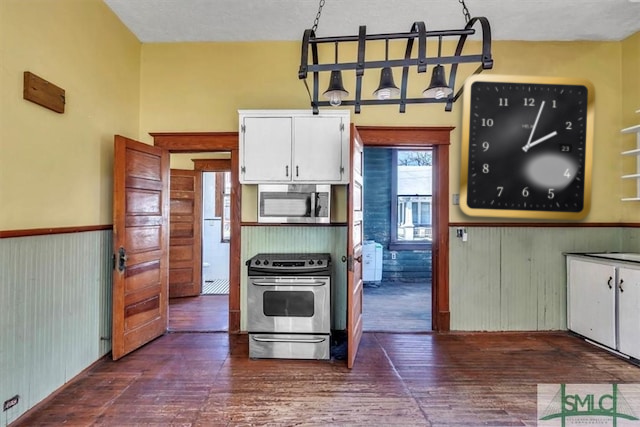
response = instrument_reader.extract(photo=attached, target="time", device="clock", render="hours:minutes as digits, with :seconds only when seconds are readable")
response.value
2:03
